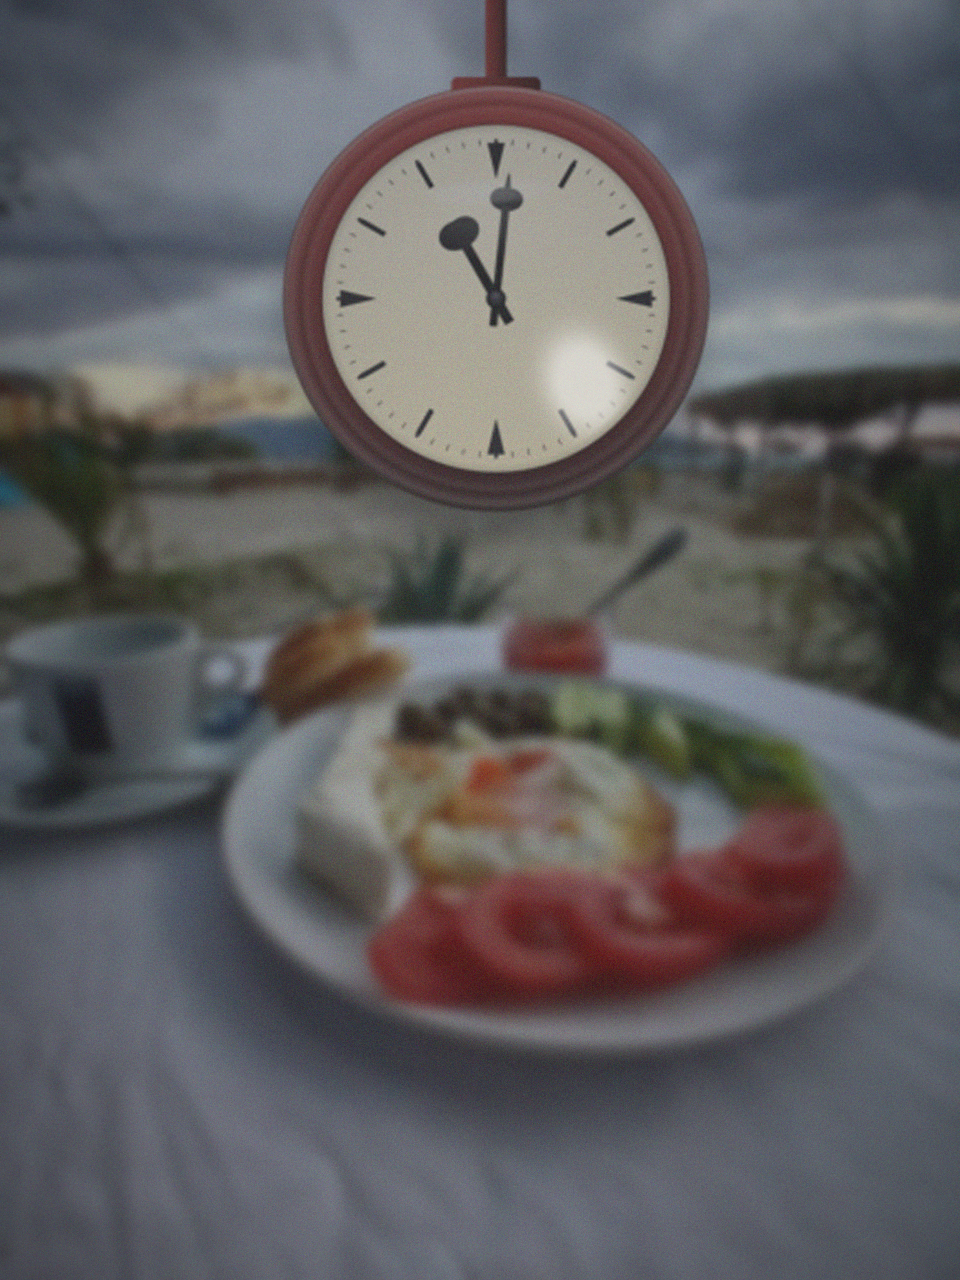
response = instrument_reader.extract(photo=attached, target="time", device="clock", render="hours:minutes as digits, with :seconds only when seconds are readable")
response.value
11:01
